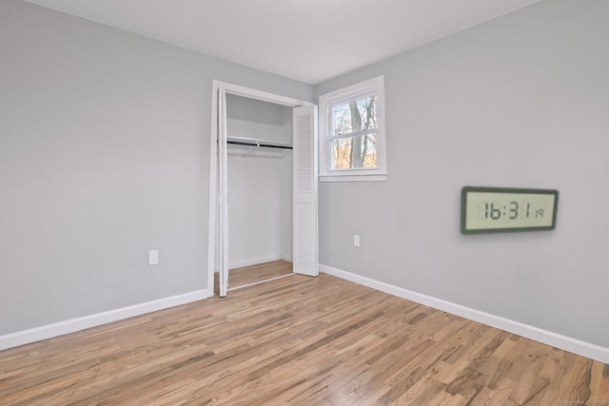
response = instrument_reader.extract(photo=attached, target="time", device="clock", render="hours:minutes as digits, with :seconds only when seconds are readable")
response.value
16:31:19
